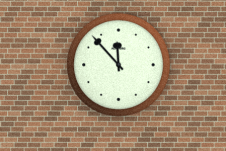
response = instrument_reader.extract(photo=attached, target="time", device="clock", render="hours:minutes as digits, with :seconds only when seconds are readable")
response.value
11:53
